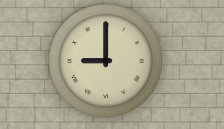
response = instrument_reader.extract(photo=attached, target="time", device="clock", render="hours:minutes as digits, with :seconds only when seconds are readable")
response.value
9:00
